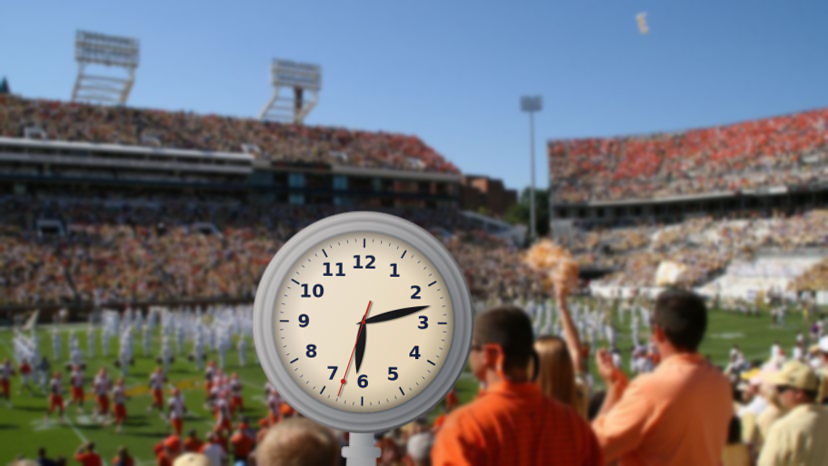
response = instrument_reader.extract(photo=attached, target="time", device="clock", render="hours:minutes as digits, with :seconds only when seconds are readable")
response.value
6:12:33
